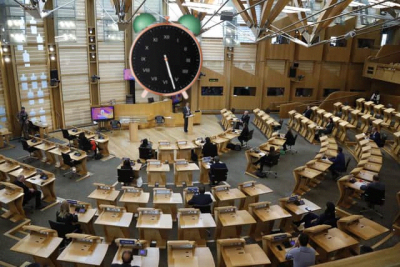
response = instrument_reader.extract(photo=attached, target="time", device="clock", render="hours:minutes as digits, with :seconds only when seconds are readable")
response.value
5:27
